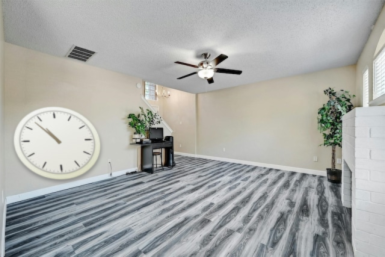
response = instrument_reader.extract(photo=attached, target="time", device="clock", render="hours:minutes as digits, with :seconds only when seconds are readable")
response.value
10:53
